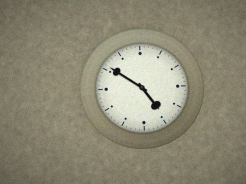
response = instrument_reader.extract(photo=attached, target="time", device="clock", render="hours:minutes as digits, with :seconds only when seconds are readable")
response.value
4:51
